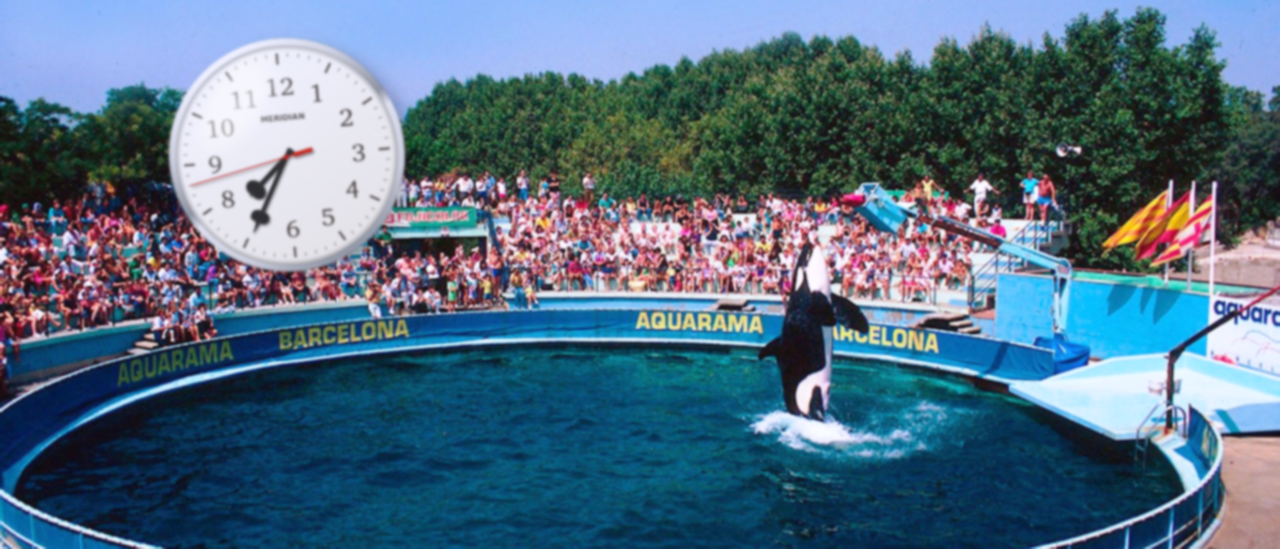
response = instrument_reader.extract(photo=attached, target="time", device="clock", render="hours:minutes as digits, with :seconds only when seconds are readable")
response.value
7:34:43
